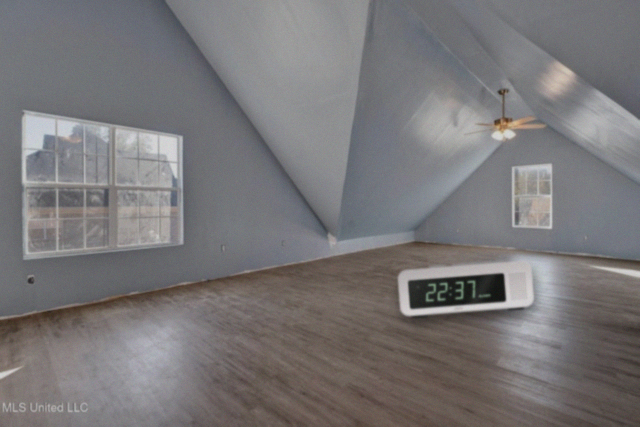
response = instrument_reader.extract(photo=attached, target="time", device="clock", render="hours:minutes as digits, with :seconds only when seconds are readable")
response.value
22:37
